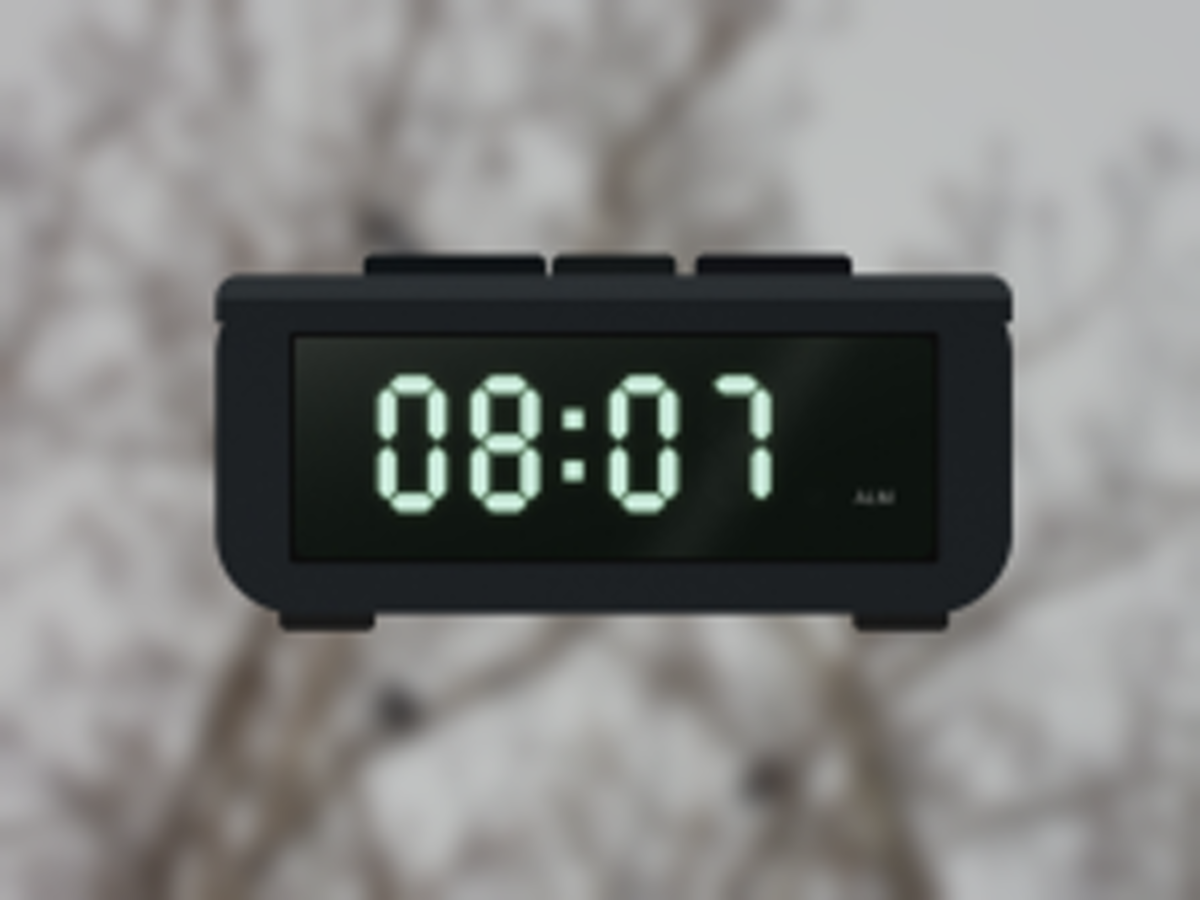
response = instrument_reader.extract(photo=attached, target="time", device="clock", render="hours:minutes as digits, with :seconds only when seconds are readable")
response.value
8:07
